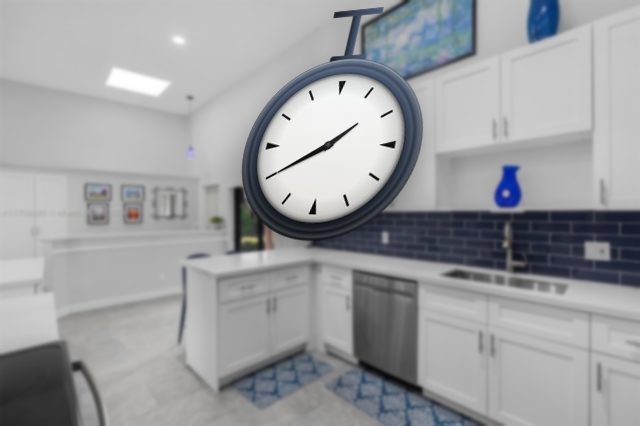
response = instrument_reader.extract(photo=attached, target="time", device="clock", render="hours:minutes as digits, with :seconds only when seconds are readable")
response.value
1:40
